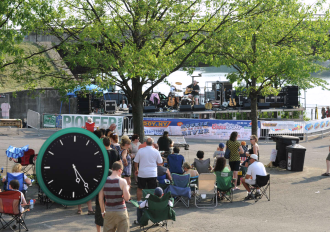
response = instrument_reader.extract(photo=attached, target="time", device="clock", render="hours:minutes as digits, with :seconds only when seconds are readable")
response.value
5:24
